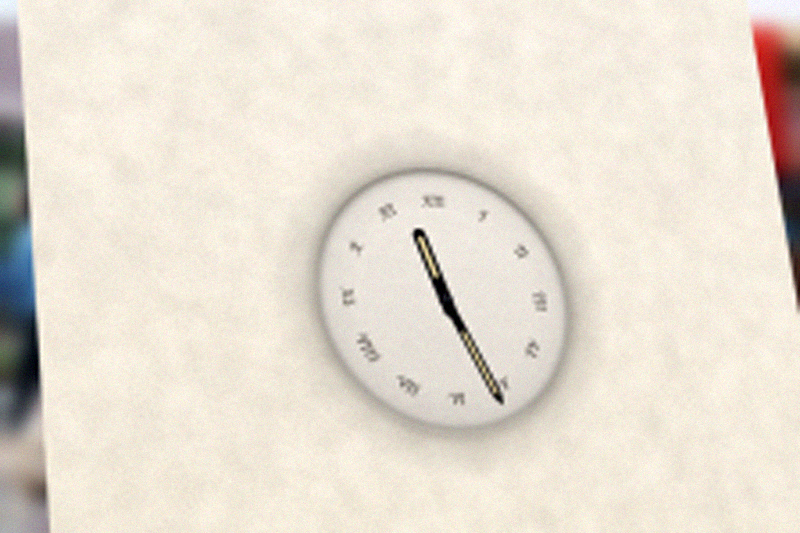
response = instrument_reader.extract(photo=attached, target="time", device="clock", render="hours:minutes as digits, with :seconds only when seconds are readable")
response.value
11:26
